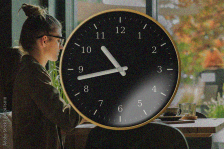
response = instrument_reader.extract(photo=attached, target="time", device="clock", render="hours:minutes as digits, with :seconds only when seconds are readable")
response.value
10:43
